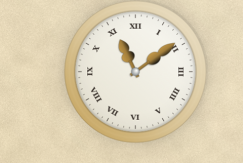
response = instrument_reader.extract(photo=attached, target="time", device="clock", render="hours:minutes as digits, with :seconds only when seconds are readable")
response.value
11:09
